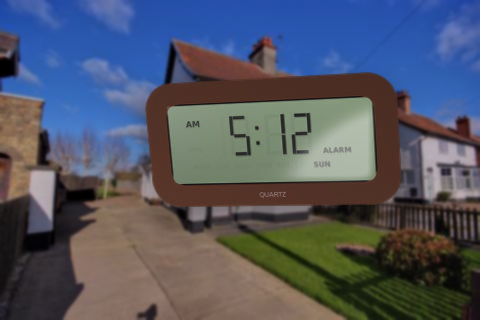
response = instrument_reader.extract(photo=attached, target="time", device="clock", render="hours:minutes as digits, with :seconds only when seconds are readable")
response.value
5:12
